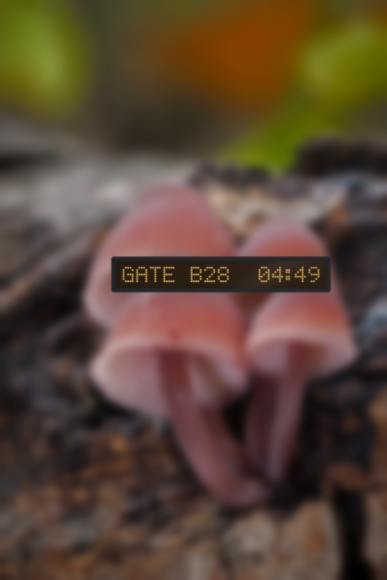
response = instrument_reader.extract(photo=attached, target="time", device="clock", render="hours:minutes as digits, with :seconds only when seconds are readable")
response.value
4:49
